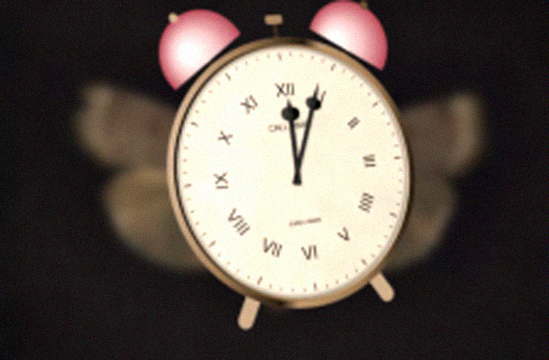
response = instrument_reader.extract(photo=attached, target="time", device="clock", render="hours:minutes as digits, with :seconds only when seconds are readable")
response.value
12:04
